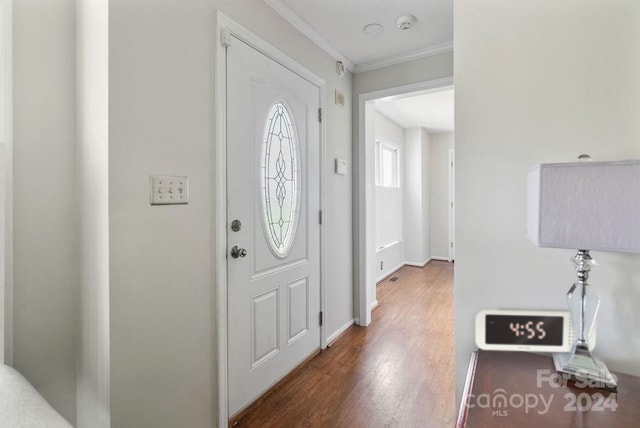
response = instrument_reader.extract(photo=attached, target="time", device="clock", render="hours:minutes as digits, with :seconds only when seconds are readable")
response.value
4:55
